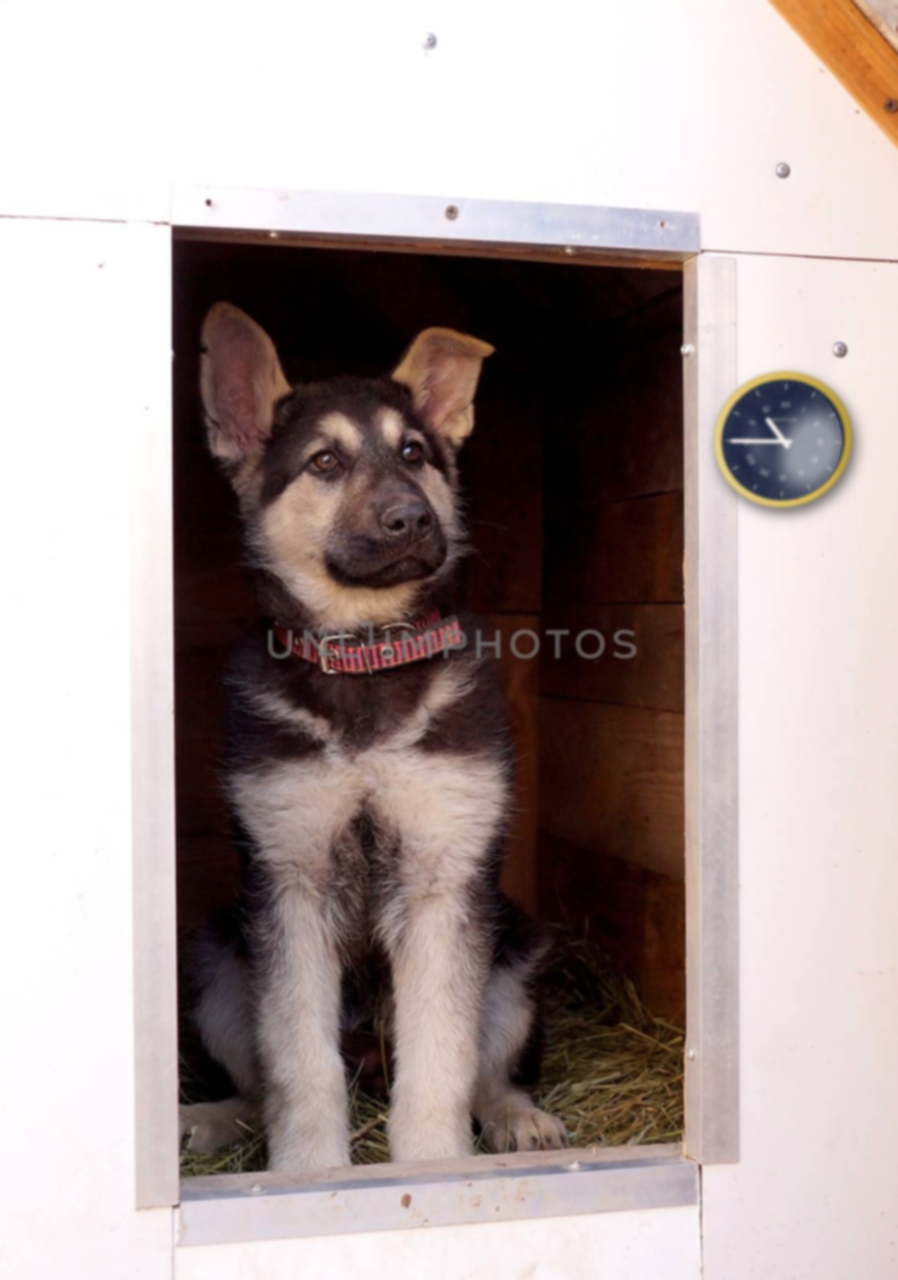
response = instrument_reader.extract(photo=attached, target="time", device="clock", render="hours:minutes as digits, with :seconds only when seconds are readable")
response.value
10:45
